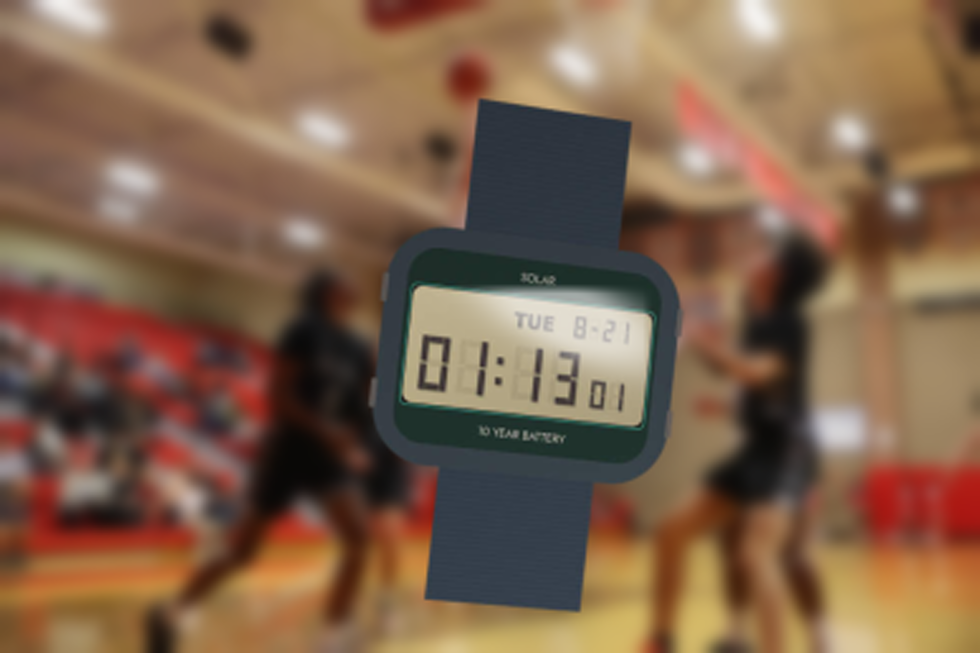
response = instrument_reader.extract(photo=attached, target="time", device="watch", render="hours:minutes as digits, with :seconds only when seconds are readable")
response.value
1:13:01
